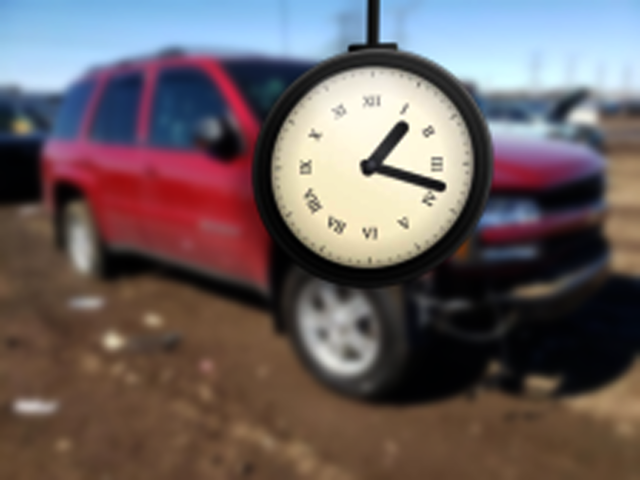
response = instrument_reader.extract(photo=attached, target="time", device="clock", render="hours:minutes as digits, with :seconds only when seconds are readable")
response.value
1:18
